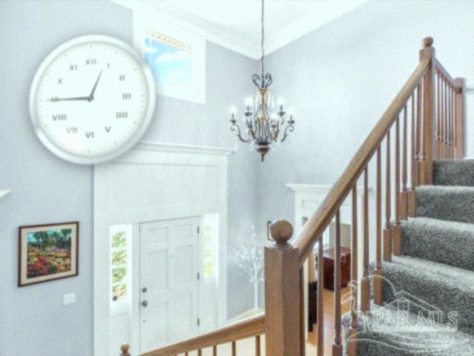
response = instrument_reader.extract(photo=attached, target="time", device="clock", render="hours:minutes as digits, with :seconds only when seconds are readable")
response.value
12:45
